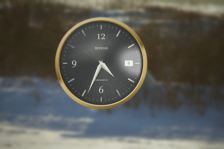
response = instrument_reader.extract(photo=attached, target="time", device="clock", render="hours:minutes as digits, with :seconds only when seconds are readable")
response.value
4:34
